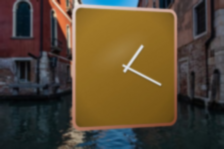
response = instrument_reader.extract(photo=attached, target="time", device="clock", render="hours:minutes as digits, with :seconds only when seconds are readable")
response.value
1:19
